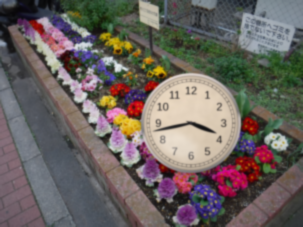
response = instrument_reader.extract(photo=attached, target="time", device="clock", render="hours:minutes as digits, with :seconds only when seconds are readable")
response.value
3:43
